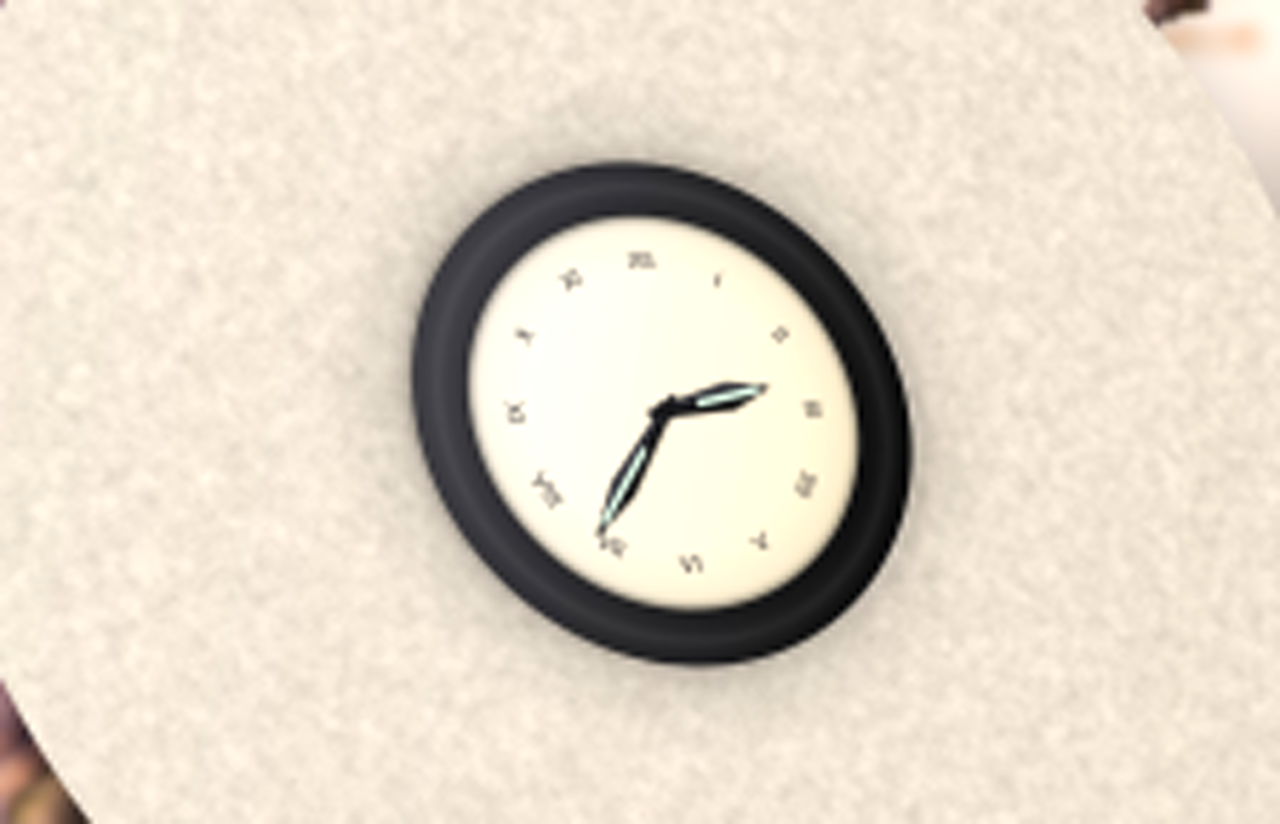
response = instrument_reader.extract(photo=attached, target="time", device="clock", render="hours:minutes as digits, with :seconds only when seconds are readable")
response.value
2:36
